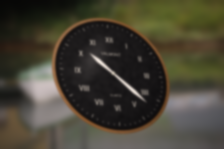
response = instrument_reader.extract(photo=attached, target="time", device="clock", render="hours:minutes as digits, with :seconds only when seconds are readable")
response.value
10:22
